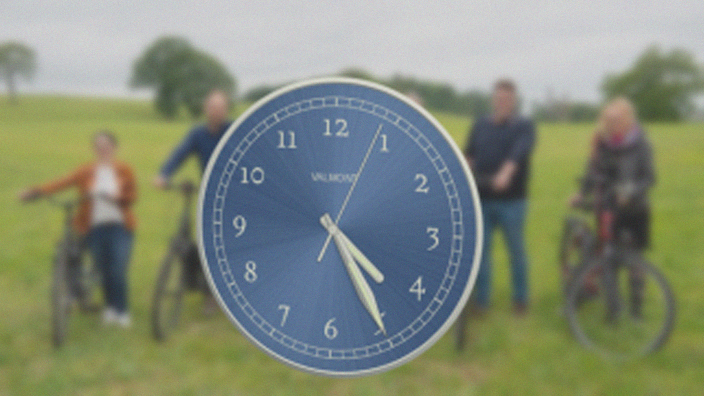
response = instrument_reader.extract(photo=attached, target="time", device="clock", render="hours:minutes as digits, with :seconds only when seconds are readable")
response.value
4:25:04
